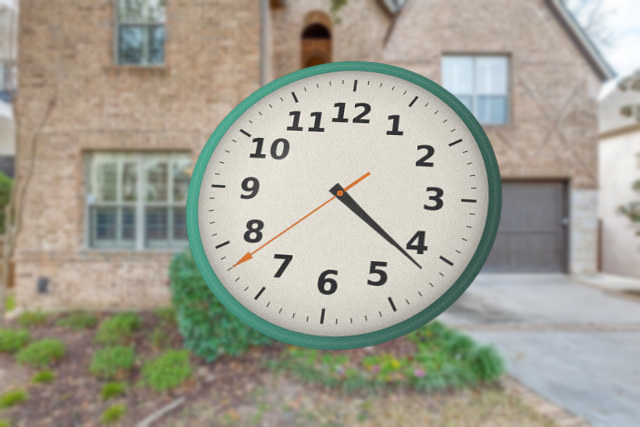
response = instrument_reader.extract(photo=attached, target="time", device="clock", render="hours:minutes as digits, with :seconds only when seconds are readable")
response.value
4:21:38
